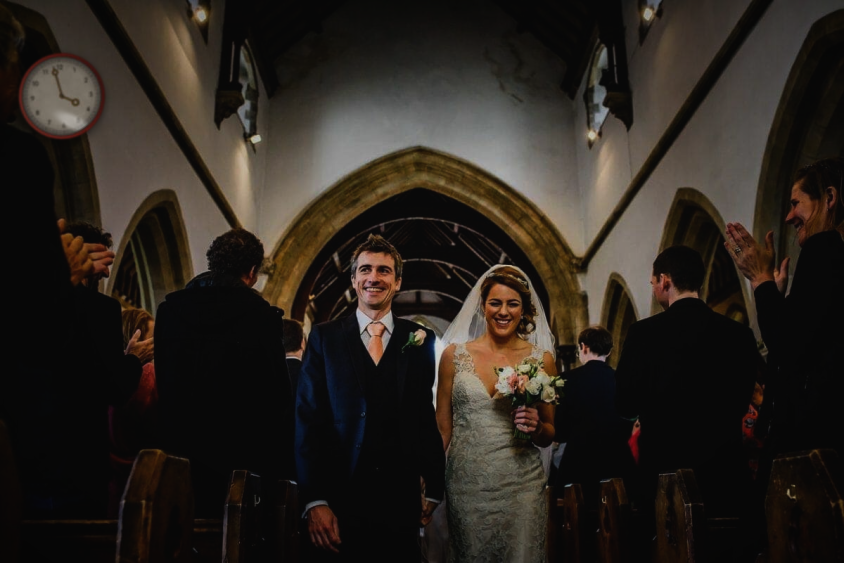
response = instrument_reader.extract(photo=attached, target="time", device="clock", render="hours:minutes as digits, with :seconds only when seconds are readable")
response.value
3:58
